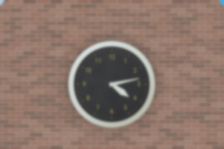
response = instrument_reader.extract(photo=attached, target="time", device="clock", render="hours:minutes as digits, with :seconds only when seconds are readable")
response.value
4:13
